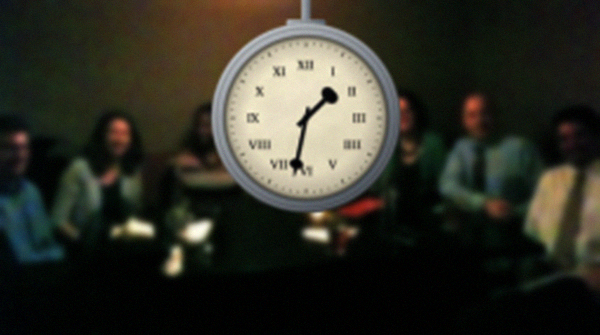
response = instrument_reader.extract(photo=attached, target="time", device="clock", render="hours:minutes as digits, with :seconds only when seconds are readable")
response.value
1:32
